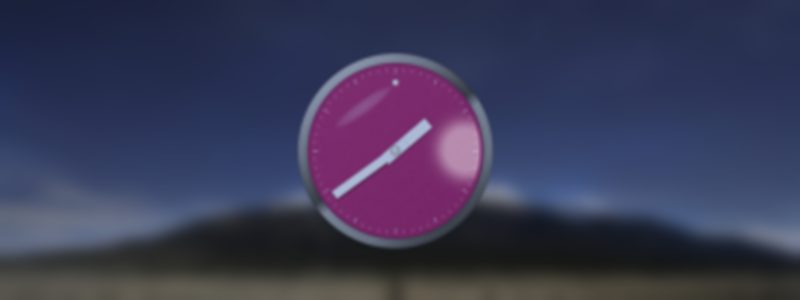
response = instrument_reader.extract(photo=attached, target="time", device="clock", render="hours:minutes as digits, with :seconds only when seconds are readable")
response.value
1:39
